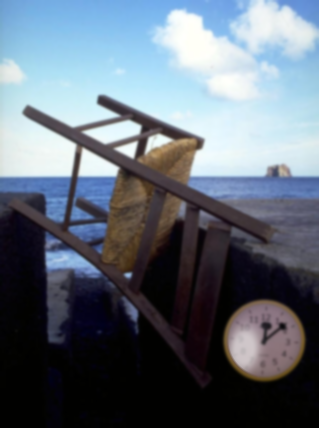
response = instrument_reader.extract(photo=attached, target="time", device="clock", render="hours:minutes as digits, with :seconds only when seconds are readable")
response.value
12:08
